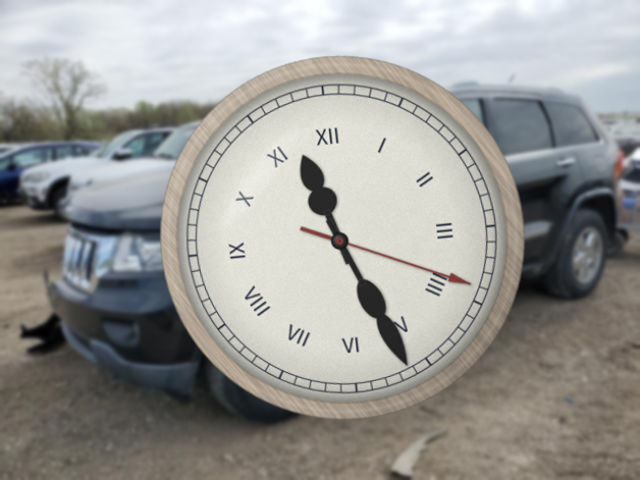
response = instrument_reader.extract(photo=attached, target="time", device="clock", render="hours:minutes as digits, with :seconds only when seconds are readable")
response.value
11:26:19
